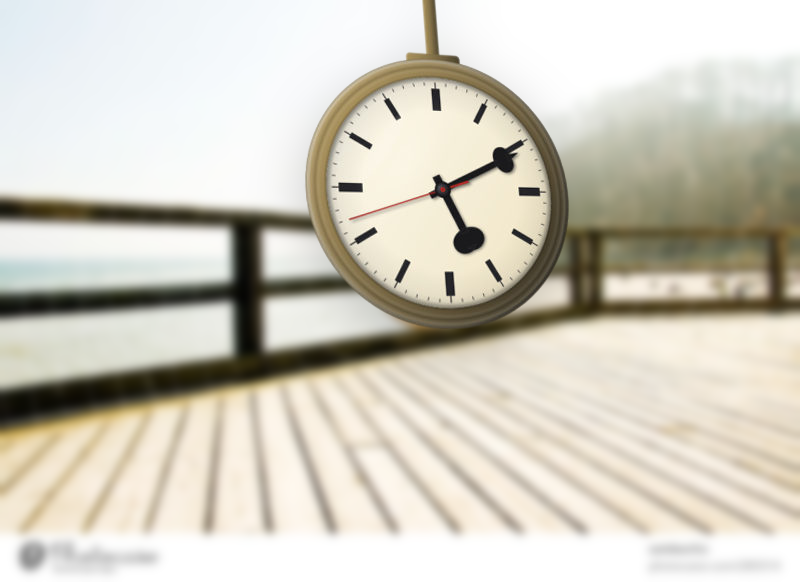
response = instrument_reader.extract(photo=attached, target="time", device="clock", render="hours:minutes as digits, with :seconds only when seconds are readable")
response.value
5:10:42
